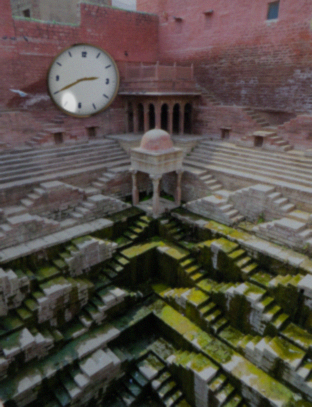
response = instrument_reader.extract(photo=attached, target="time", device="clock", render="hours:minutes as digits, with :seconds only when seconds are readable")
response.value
2:40
